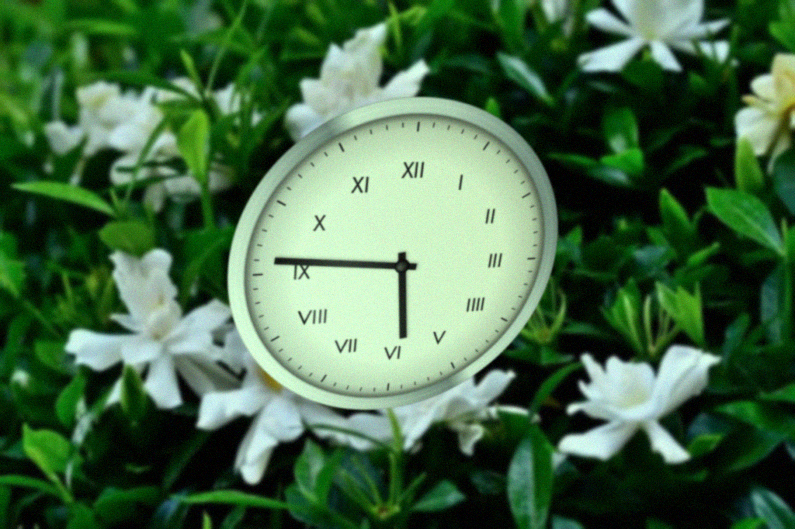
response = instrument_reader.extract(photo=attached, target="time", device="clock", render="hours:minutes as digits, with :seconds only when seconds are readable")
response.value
5:46
